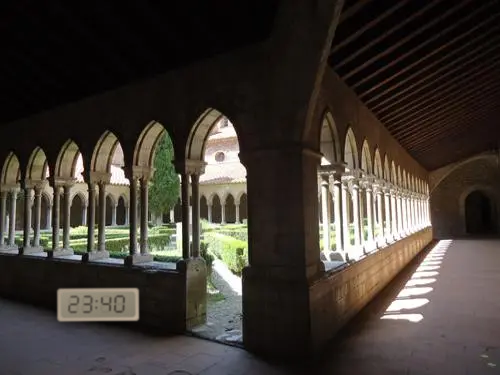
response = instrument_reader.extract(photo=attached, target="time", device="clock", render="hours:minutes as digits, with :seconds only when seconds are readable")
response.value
23:40
